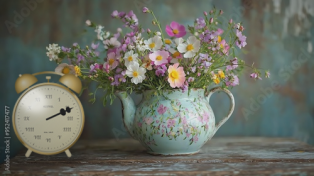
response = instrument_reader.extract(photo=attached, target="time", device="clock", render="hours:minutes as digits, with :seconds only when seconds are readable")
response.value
2:11
